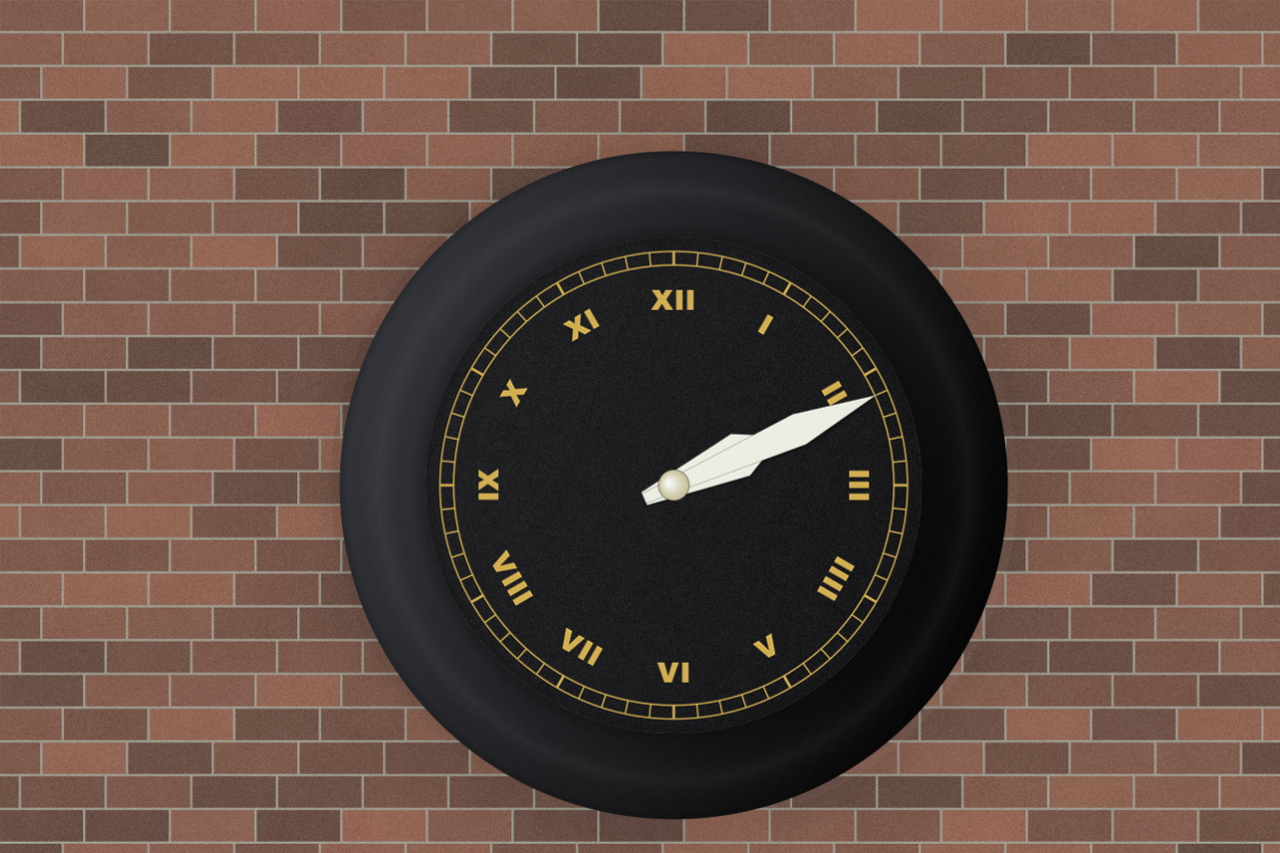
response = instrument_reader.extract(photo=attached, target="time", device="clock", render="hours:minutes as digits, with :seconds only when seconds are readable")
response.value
2:11
